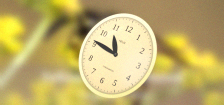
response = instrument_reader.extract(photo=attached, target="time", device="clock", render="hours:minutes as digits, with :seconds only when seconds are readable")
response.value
10:46
